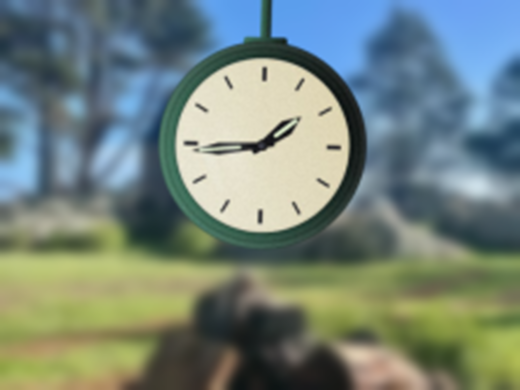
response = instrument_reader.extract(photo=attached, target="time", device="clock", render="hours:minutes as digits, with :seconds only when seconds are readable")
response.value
1:44
